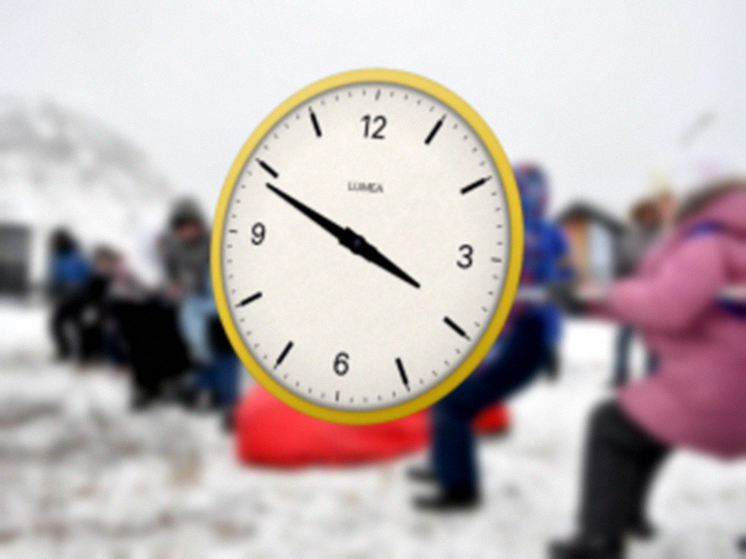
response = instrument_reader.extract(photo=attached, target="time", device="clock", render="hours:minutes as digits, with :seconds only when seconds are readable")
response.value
3:49
